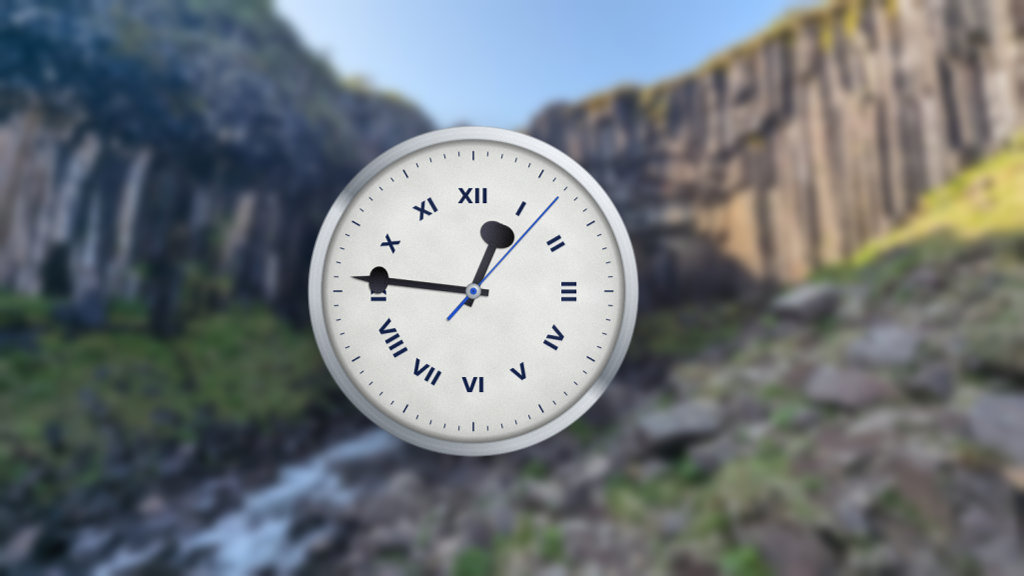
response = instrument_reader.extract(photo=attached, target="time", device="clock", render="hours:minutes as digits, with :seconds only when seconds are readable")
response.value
12:46:07
